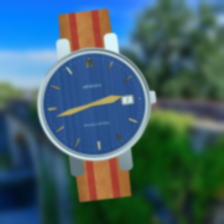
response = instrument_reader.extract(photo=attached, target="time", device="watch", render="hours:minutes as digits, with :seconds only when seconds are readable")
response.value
2:43
